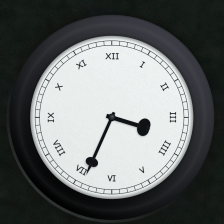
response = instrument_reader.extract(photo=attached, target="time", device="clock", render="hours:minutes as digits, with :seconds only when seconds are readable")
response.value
3:34
